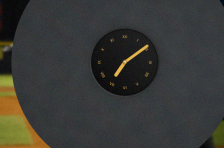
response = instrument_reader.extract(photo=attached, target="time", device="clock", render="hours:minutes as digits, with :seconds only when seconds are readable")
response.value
7:09
